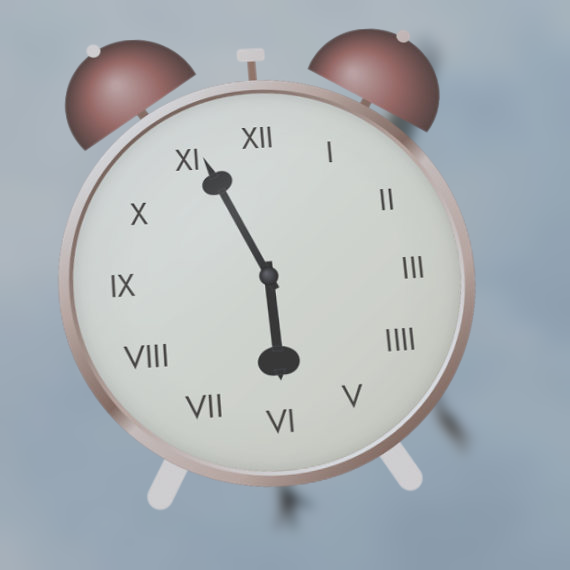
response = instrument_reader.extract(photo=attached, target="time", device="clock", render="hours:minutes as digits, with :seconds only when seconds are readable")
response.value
5:56
